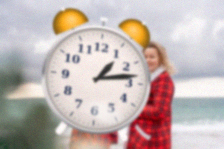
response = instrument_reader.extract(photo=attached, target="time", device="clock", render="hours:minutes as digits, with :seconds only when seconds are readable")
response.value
1:13
